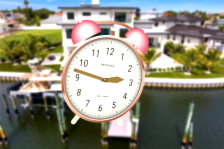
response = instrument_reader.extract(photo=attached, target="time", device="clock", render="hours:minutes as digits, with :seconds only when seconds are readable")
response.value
2:47
